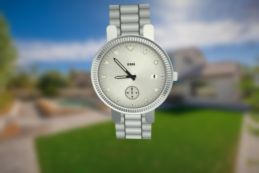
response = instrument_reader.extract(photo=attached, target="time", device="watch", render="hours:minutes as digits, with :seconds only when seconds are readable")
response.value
8:53
